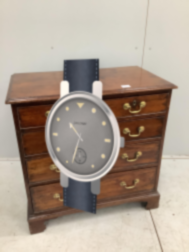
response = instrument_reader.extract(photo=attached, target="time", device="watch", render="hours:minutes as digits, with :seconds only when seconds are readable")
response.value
10:33
